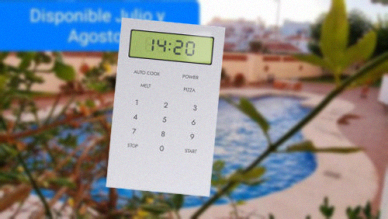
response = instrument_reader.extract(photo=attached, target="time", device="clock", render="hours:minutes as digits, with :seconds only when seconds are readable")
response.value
14:20
